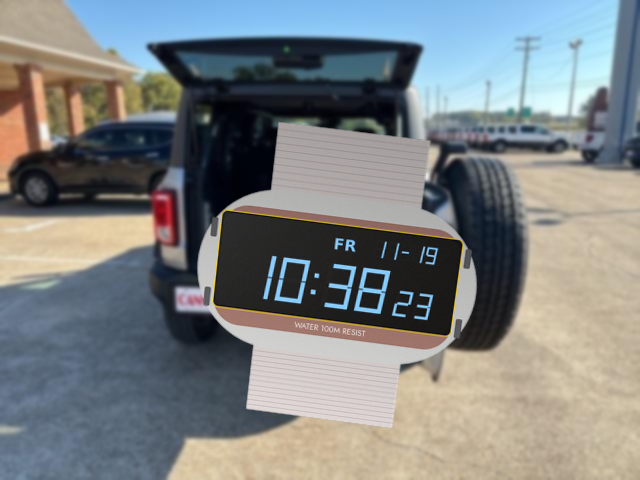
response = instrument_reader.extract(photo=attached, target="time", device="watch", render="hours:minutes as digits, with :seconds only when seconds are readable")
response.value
10:38:23
